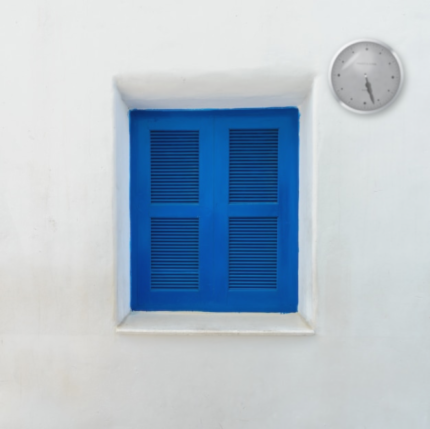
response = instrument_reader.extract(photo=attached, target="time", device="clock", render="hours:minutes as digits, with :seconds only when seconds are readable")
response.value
5:27
